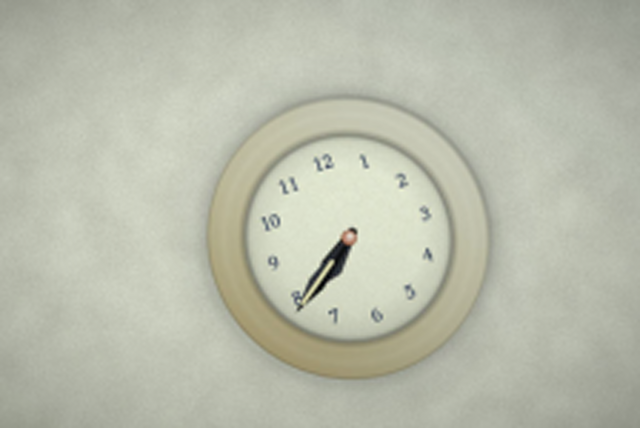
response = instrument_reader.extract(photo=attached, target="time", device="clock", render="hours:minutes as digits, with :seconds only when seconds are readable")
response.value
7:39
